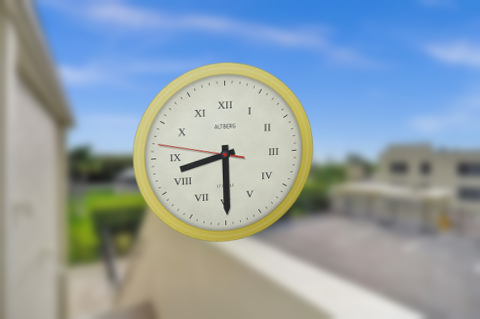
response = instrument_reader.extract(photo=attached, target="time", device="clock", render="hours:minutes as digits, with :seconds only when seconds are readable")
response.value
8:29:47
